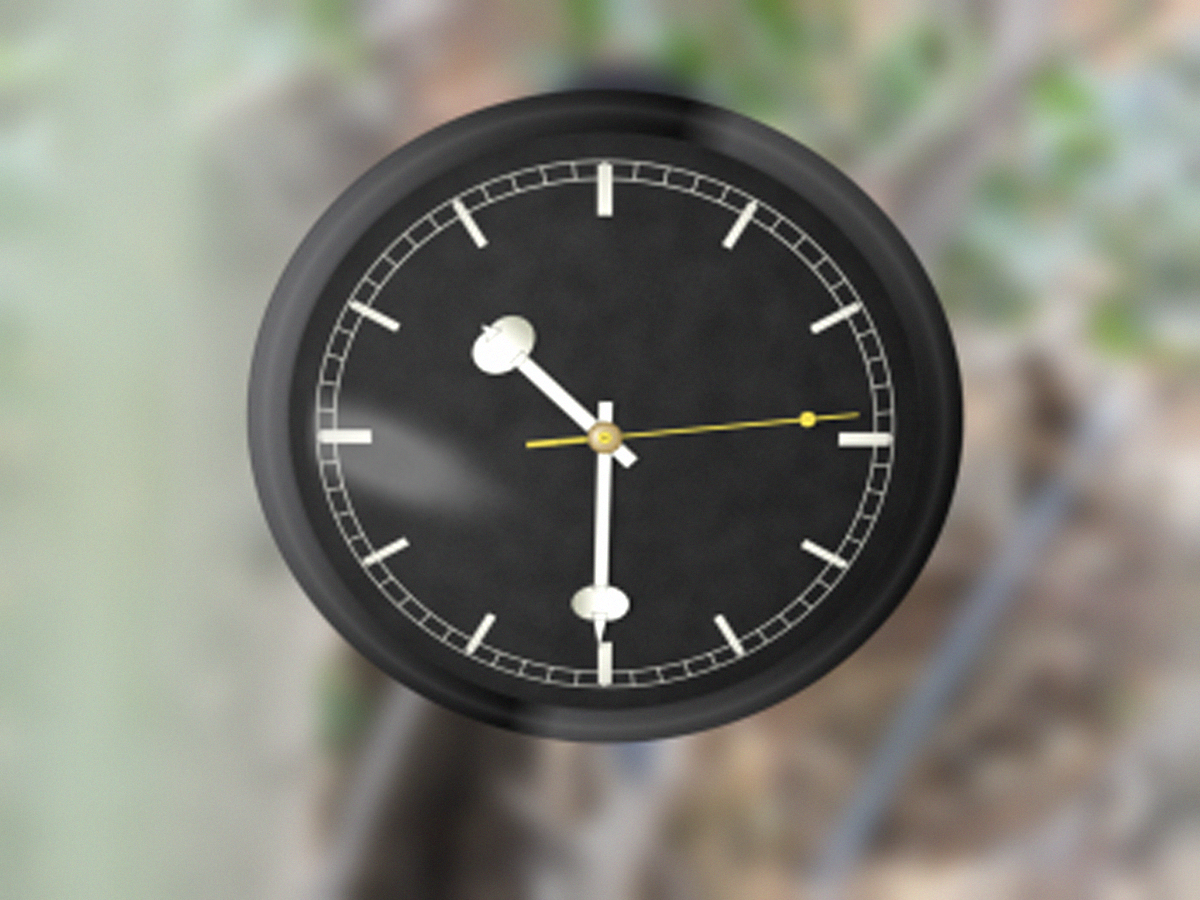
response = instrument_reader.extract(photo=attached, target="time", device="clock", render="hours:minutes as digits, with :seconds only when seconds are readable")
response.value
10:30:14
